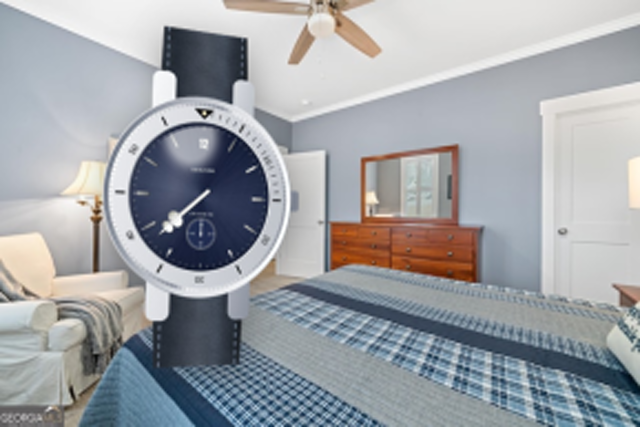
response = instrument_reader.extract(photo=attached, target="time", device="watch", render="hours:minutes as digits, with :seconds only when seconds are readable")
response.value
7:38
